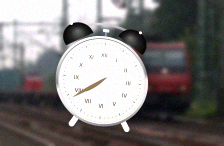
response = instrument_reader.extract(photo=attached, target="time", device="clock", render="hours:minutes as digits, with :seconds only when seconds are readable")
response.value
7:39
